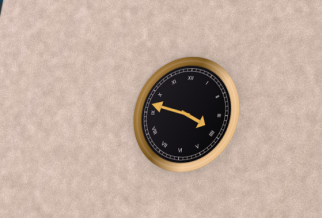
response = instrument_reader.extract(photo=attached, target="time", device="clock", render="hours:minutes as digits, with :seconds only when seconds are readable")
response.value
3:47
